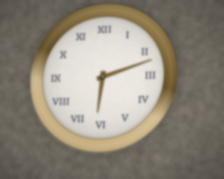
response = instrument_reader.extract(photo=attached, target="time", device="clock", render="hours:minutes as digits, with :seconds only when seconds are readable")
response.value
6:12
